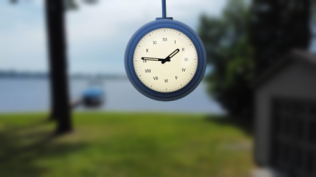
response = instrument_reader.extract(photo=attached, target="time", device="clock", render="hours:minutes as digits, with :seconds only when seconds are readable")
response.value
1:46
